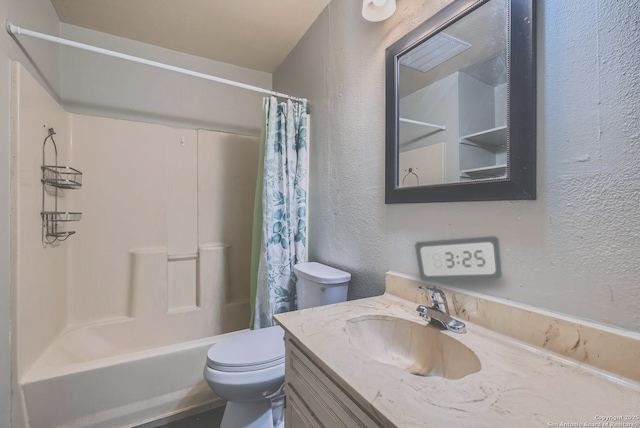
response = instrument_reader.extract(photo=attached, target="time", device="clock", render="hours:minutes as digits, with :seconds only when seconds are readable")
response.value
3:25
